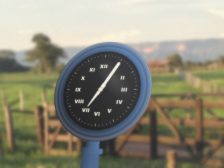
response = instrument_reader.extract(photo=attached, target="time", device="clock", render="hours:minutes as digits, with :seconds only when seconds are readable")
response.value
7:05
